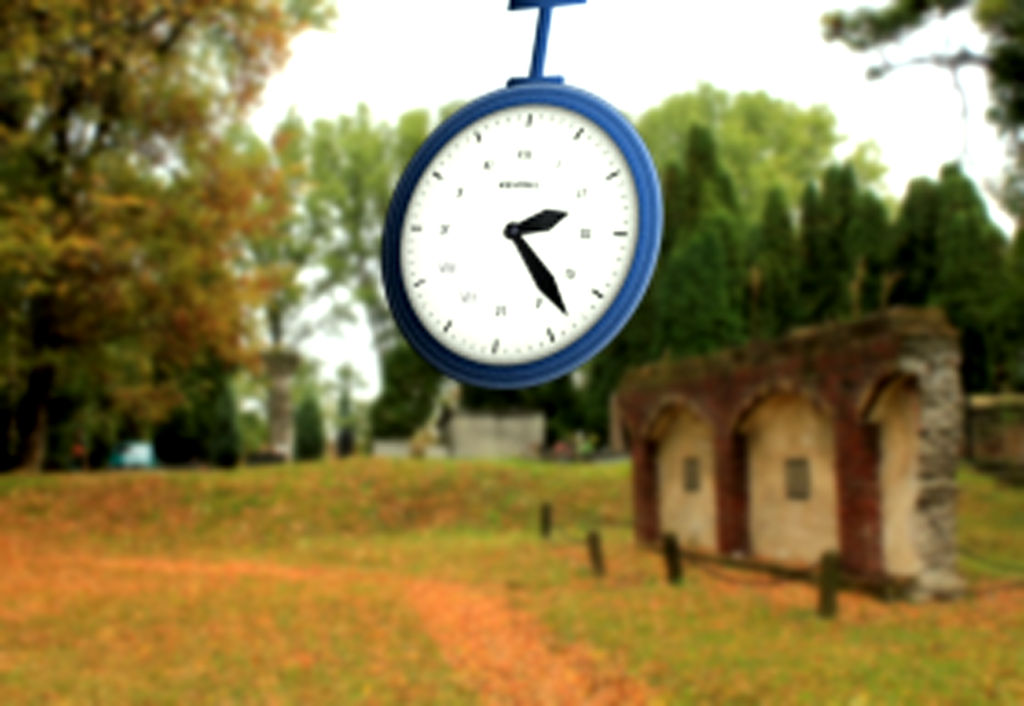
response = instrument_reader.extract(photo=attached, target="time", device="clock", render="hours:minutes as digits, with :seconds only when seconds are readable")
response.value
2:23
